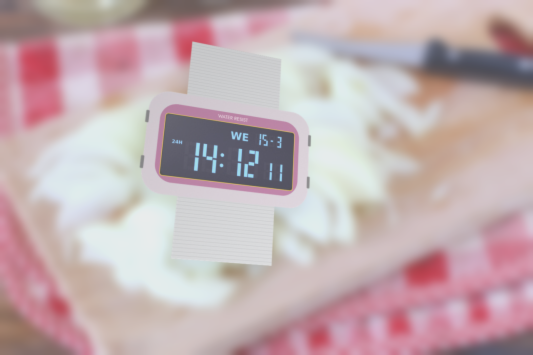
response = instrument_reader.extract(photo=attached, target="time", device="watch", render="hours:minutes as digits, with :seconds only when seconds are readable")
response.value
14:12:11
